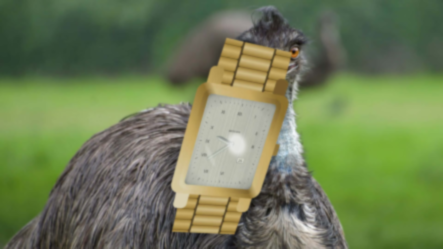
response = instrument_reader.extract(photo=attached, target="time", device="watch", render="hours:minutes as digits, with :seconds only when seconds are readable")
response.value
9:38
